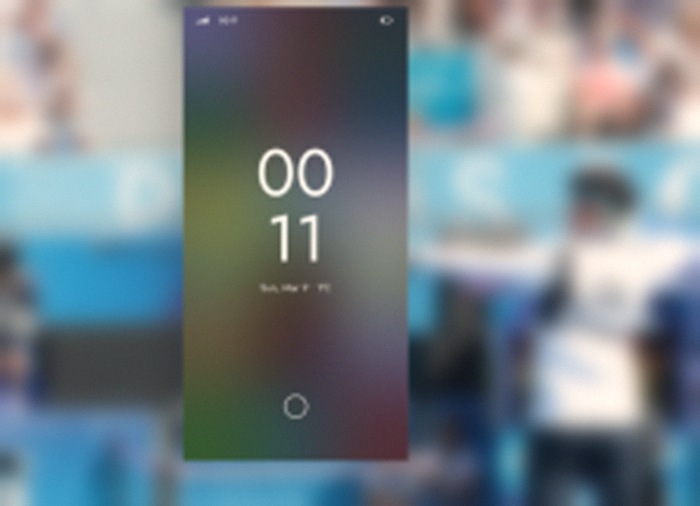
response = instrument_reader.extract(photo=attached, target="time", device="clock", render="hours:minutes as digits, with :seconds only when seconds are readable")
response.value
0:11
